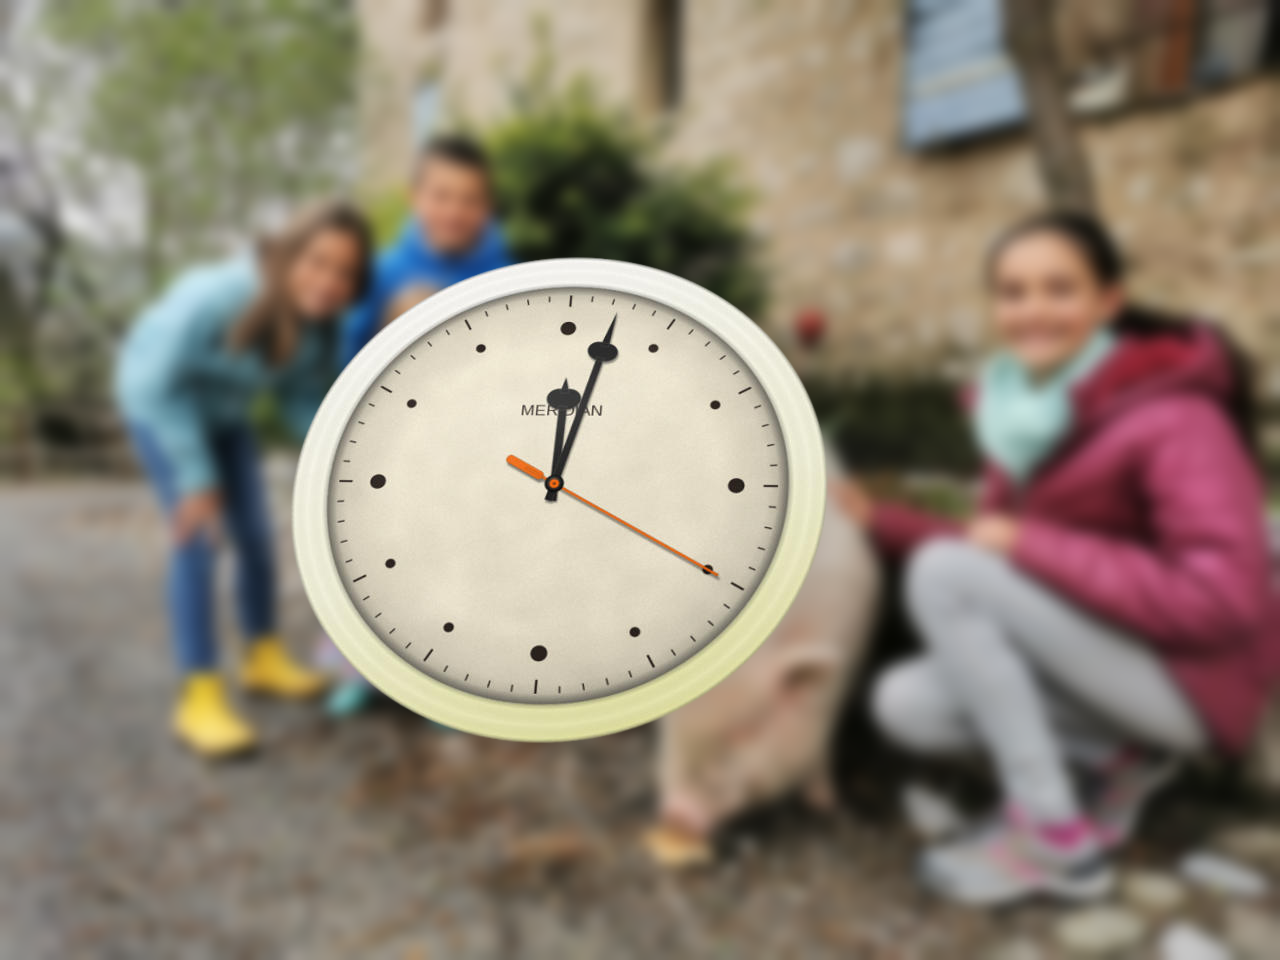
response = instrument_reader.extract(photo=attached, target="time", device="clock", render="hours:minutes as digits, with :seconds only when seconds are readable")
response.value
12:02:20
